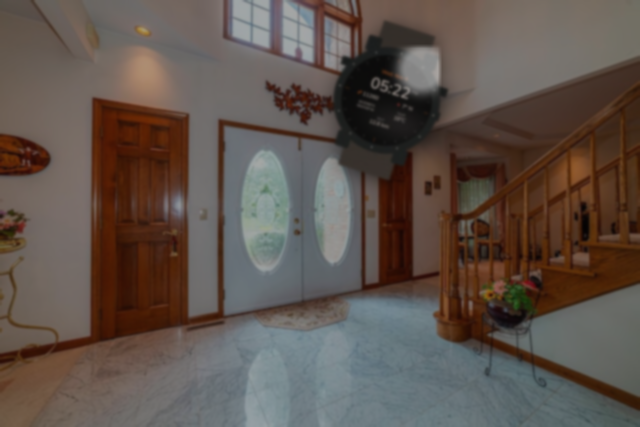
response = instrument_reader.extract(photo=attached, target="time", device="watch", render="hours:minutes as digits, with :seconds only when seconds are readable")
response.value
5:22
